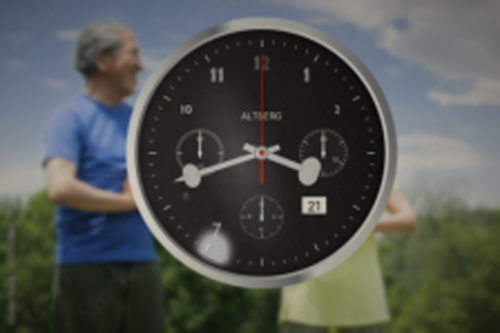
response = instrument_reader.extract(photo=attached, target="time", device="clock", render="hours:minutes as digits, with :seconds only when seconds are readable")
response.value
3:42
